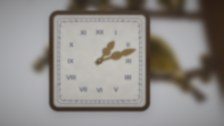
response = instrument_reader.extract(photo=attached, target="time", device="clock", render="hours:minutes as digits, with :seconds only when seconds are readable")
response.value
1:12
